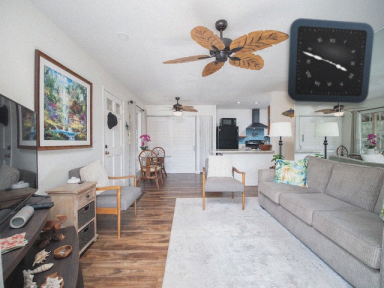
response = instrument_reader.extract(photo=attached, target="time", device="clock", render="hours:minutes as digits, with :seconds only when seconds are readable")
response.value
3:48
